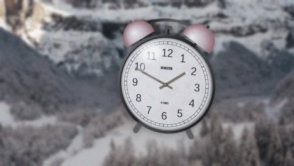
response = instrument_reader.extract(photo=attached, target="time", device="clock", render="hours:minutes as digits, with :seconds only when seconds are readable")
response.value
1:49
